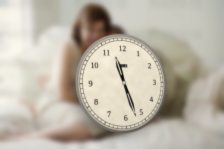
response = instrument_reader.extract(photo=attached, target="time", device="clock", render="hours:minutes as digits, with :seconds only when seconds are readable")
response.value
11:27
